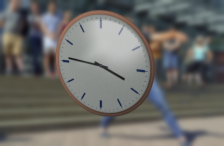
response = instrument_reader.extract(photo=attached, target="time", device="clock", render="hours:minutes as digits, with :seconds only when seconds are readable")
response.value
3:46
